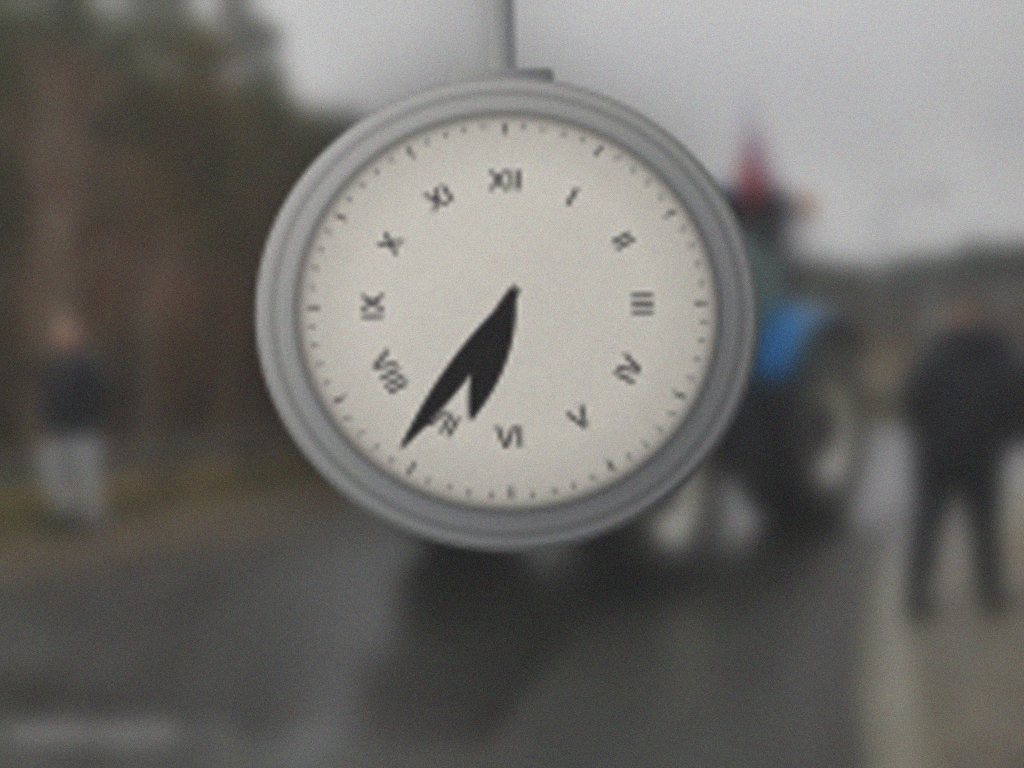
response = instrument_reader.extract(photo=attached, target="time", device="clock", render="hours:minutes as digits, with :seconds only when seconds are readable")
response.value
6:36
